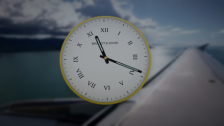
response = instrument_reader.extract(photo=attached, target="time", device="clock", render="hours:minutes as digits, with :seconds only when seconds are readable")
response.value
11:19
